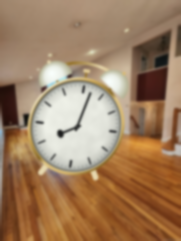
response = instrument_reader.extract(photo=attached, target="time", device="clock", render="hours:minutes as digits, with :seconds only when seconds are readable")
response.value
8:02
